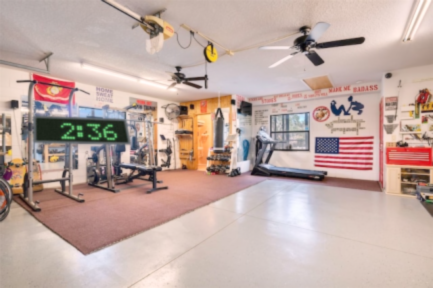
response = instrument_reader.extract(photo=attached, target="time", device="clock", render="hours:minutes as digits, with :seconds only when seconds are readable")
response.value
2:36
